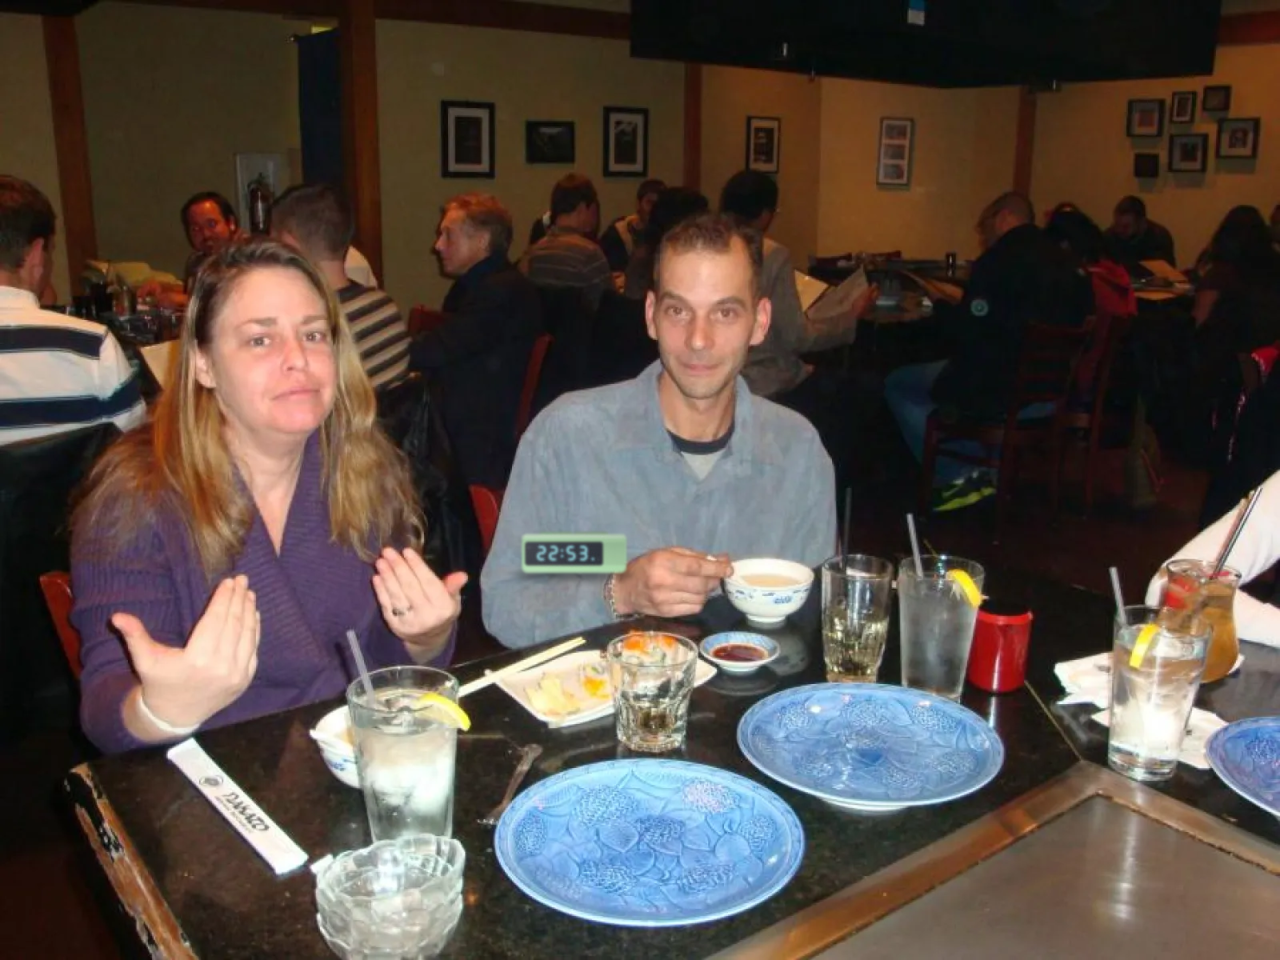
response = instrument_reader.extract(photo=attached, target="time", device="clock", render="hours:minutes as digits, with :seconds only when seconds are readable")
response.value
22:53
